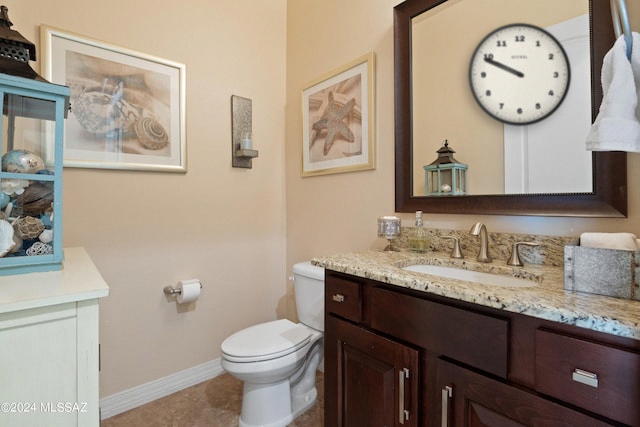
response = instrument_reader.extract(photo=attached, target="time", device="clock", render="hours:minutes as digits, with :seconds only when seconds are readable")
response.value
9:49
